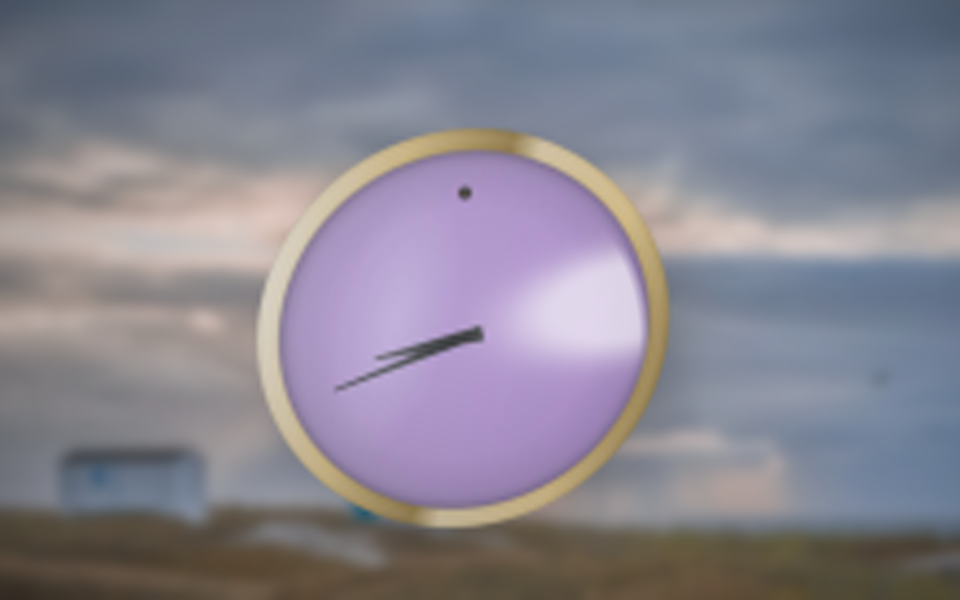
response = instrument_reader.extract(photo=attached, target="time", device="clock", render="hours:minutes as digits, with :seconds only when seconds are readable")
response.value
8:42
